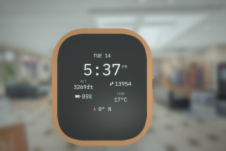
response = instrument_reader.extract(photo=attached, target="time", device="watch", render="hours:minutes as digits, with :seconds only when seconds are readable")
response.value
5:37
